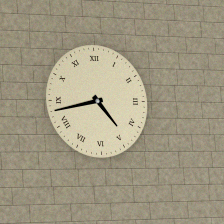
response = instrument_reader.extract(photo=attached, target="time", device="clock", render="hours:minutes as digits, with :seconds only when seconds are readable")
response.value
4:43
